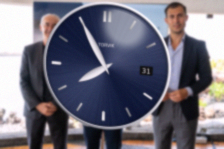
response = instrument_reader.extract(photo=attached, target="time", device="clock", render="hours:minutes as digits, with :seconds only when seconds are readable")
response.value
7:55
